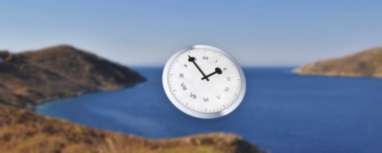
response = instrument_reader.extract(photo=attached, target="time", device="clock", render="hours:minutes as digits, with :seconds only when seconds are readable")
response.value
1:54
